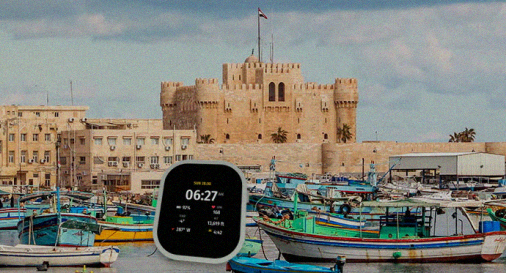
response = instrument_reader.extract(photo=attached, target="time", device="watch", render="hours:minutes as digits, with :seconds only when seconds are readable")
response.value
6:27
